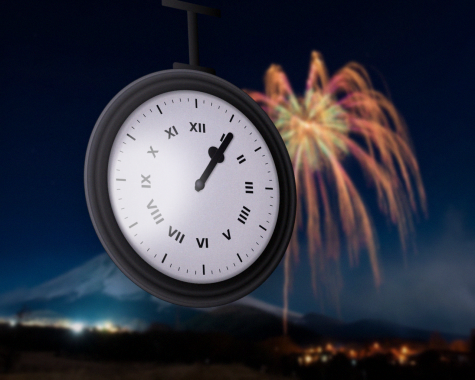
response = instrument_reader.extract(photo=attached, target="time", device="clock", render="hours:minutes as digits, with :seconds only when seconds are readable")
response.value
1:06
